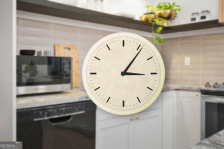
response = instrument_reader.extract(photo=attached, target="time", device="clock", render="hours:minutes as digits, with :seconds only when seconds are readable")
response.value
3:06
